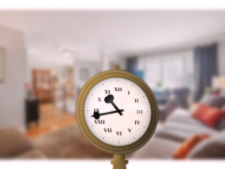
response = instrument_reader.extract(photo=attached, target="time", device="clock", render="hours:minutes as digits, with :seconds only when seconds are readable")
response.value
10:43
